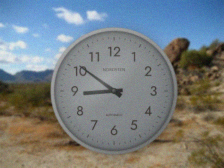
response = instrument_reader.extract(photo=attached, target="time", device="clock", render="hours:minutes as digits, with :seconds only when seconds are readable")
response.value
8:51
